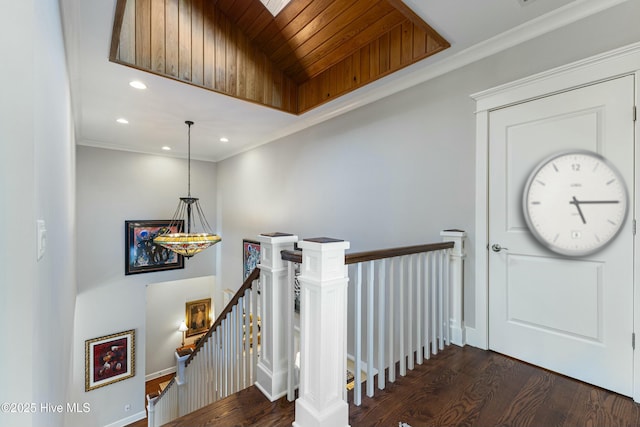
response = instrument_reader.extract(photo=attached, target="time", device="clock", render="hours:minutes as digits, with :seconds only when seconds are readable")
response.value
5:15
